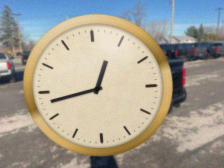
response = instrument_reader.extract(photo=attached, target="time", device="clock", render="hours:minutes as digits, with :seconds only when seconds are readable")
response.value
12:43
